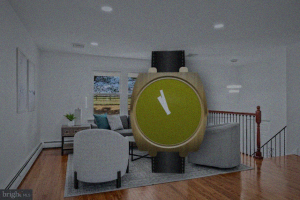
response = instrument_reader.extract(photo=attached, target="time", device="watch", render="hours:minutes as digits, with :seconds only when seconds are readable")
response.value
10:57
